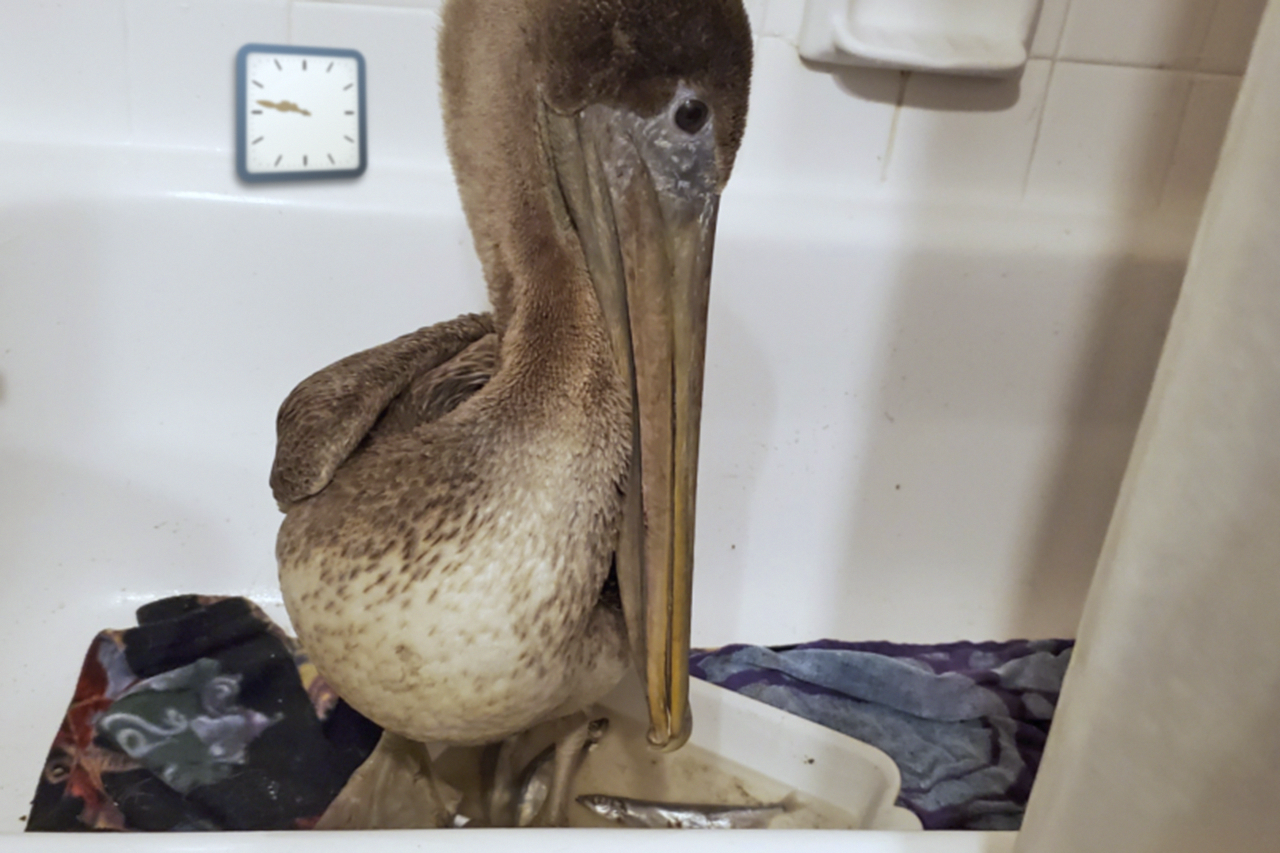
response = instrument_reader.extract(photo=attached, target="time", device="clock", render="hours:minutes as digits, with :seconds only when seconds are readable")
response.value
9:47
